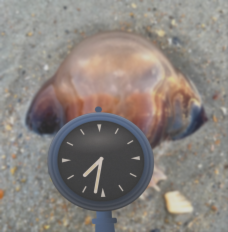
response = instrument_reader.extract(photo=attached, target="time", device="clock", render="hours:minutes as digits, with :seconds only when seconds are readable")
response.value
7:32
